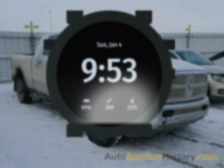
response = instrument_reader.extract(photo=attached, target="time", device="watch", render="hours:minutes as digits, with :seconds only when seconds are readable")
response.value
9:53
